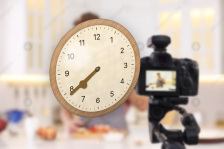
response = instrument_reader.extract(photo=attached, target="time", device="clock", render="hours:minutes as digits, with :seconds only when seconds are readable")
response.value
7:39
